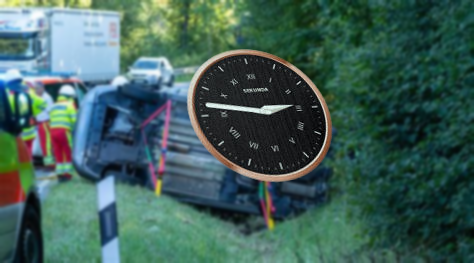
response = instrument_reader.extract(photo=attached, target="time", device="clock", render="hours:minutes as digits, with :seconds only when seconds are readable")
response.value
2:47
